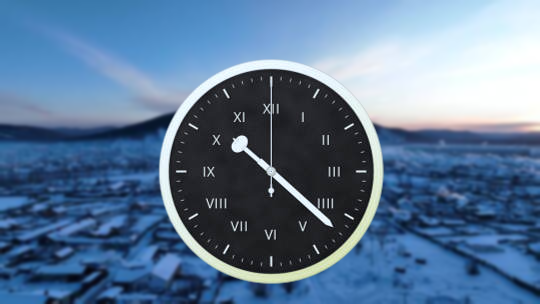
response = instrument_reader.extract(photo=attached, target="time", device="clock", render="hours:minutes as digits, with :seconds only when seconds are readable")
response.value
10:22:00
